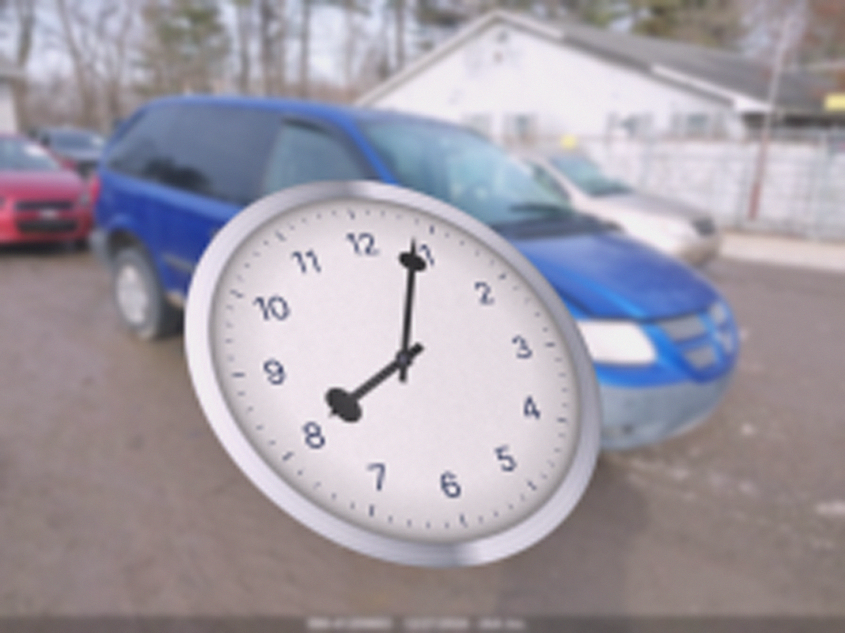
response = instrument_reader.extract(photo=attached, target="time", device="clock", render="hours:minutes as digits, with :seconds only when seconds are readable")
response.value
8:04
